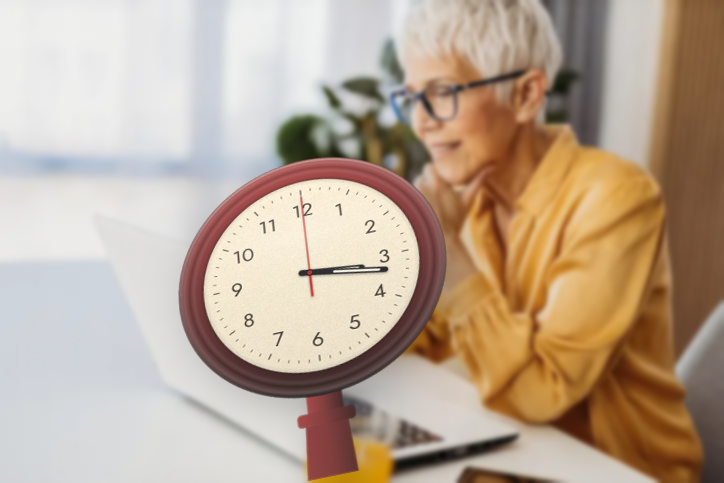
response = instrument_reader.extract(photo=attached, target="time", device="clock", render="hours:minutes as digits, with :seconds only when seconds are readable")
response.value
3:17:00
